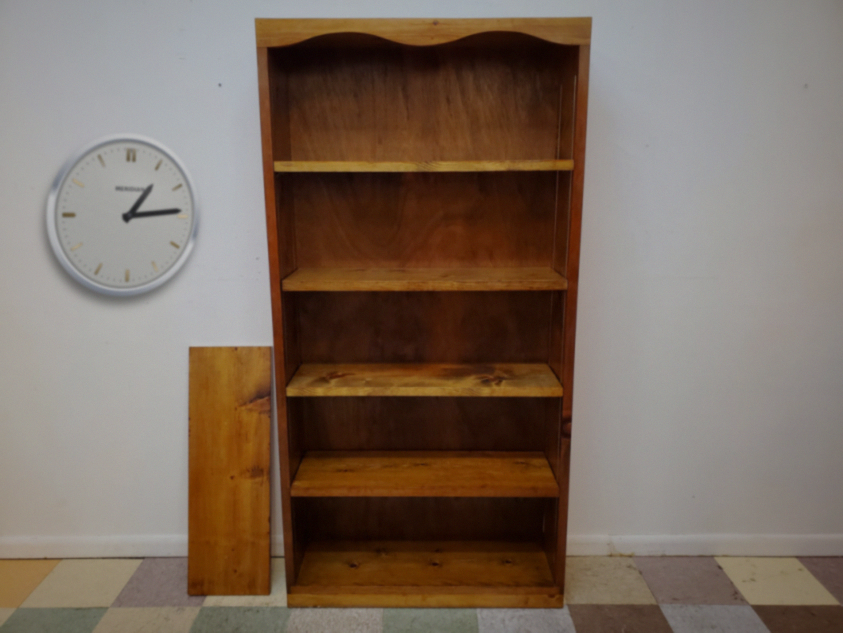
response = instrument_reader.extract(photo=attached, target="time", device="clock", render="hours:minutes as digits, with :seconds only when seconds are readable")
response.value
1:14
